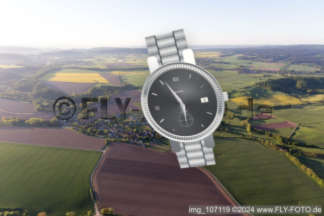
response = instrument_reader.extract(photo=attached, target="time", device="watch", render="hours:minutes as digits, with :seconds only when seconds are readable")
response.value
5:56
